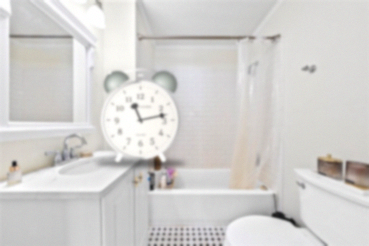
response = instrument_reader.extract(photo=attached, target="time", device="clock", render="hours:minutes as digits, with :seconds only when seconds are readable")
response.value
11:13
